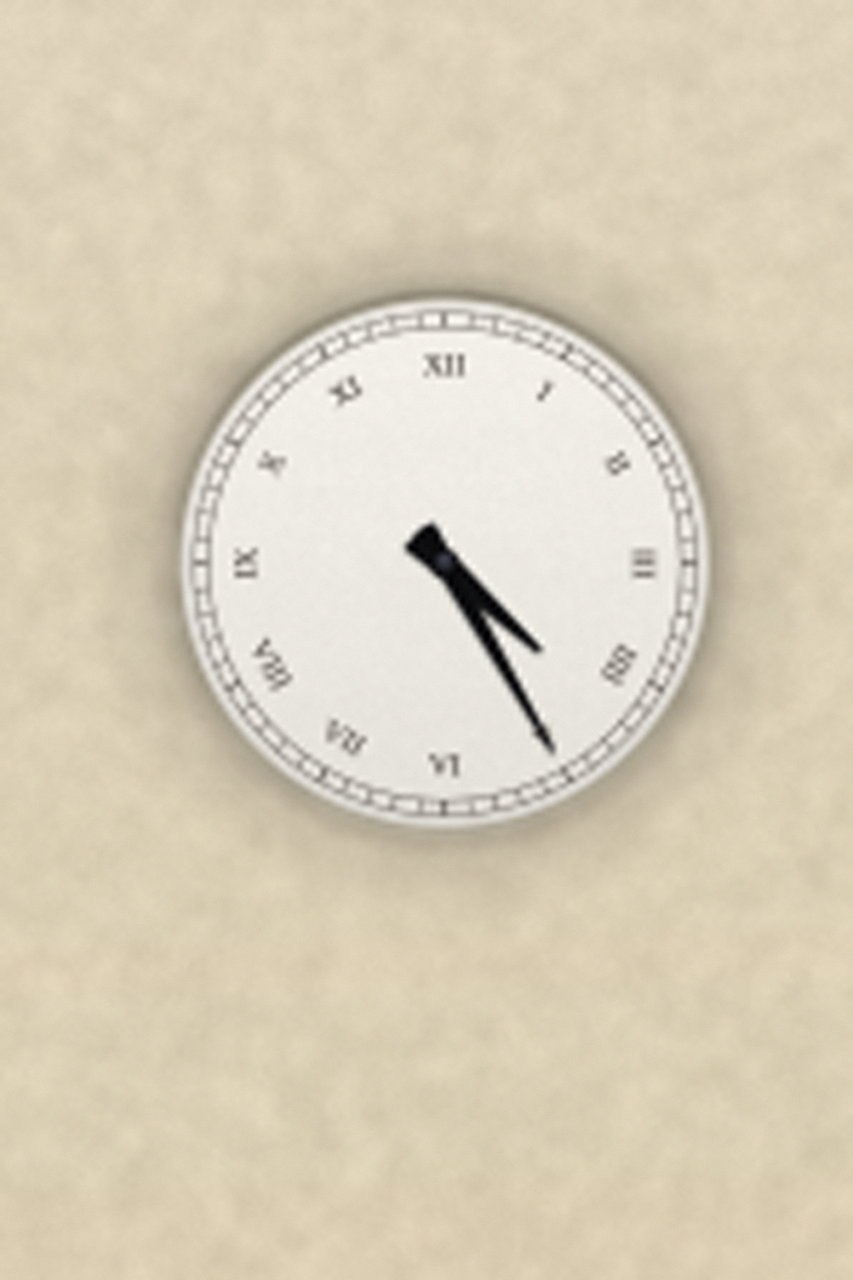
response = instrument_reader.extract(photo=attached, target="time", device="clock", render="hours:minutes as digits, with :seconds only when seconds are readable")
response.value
4:25
